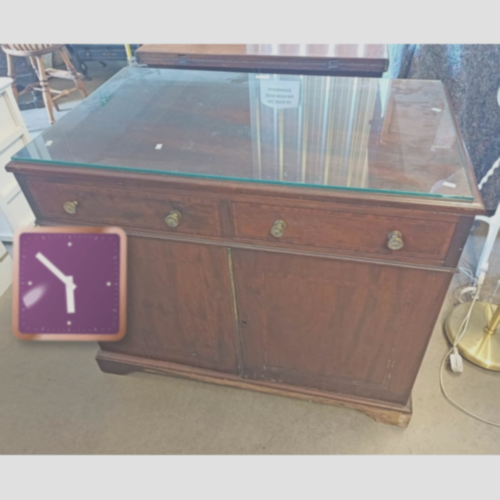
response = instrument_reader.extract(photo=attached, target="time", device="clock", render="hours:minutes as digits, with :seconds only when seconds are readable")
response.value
5:52
